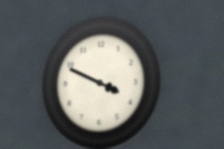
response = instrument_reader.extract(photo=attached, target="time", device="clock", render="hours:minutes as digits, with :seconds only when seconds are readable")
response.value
3:49
